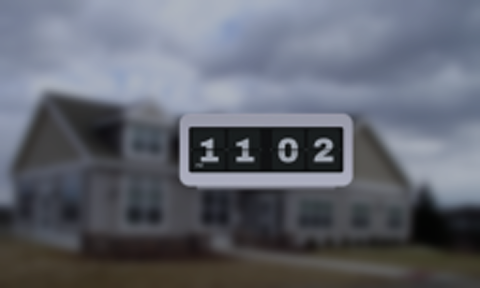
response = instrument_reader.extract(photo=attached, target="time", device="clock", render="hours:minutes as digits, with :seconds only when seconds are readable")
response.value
11:02
